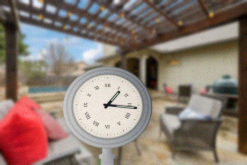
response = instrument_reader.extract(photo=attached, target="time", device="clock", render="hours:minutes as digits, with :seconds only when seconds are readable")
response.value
1:16
